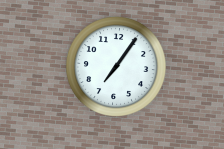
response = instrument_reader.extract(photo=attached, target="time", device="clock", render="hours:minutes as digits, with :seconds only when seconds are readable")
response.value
7:05
